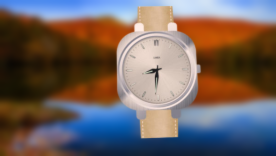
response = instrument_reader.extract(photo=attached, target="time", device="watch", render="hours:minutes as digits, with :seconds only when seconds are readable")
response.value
8:31
